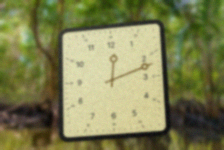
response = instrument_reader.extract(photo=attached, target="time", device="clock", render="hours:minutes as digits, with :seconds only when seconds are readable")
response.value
12:12
